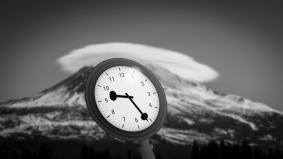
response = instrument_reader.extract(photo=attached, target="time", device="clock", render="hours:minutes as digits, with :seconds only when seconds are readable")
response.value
9:26
